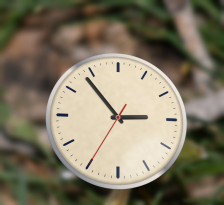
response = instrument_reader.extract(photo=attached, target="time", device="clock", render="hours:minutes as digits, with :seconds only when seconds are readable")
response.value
2:53:35
